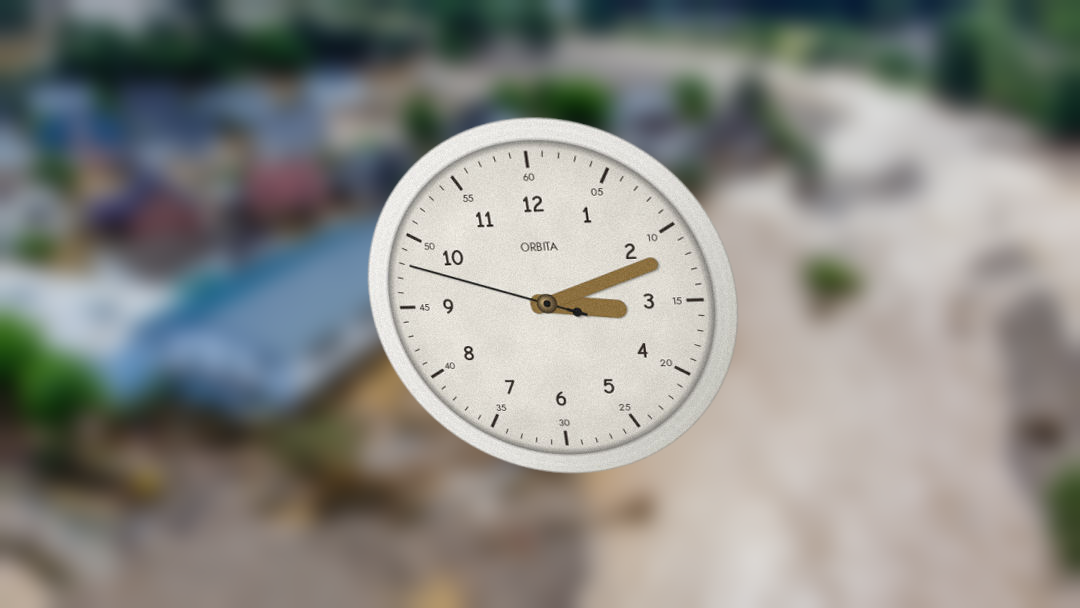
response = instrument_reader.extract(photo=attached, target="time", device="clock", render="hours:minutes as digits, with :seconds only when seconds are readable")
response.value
3:11:48
